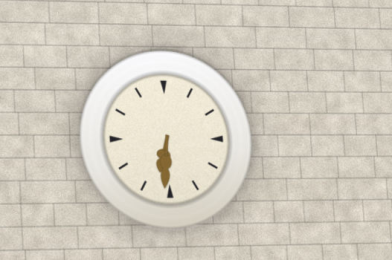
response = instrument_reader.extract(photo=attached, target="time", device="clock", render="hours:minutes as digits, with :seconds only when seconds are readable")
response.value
6:31
